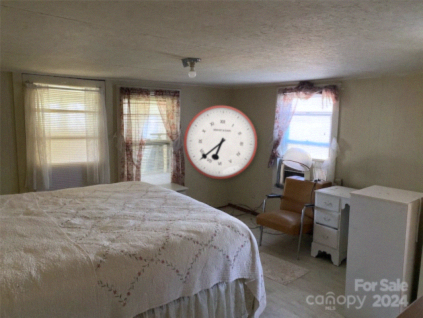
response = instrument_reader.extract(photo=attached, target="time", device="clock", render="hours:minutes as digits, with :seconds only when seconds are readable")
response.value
6:38
